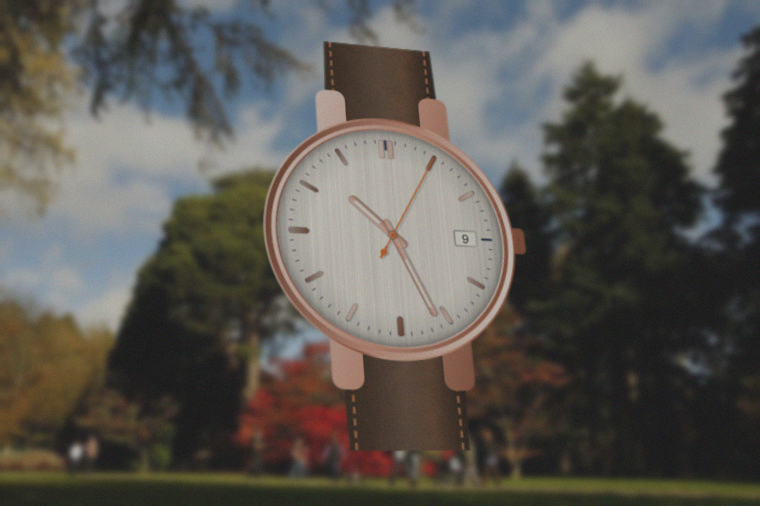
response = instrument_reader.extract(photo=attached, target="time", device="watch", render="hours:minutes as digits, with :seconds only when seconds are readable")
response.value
10:26:05
